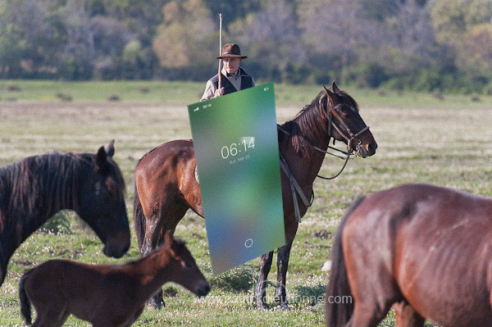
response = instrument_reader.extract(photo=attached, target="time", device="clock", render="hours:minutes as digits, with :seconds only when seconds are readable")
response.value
6:14
